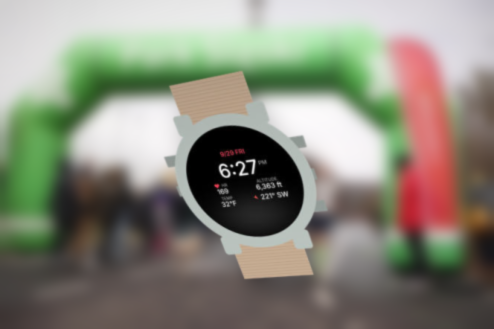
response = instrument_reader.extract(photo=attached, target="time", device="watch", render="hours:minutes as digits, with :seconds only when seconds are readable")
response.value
6:27
